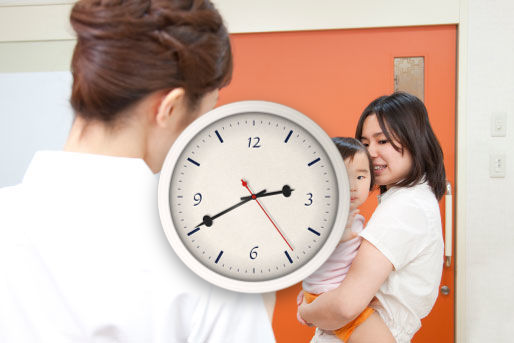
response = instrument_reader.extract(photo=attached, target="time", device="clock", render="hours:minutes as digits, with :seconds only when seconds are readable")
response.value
2:40:24
